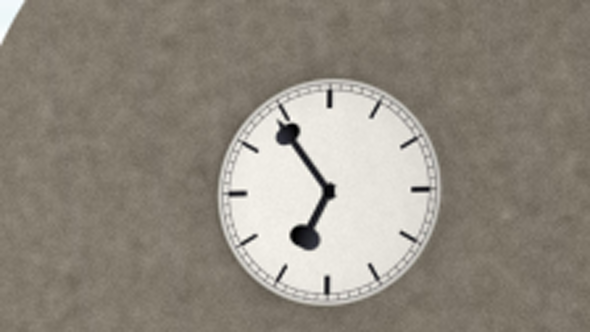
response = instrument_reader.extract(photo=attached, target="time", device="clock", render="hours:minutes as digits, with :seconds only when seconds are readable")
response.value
6:54
